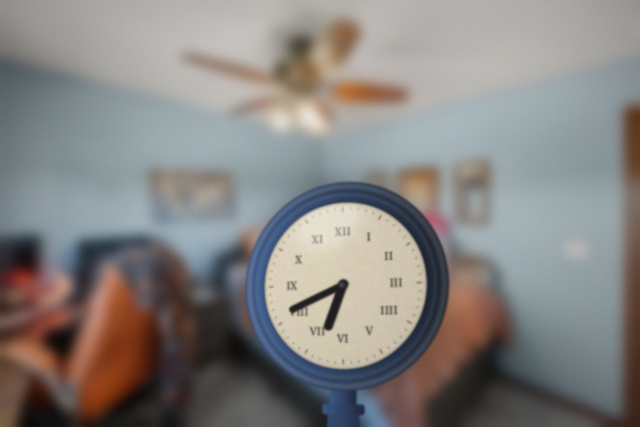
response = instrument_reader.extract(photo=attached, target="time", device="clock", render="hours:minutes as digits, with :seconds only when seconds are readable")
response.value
6:41
